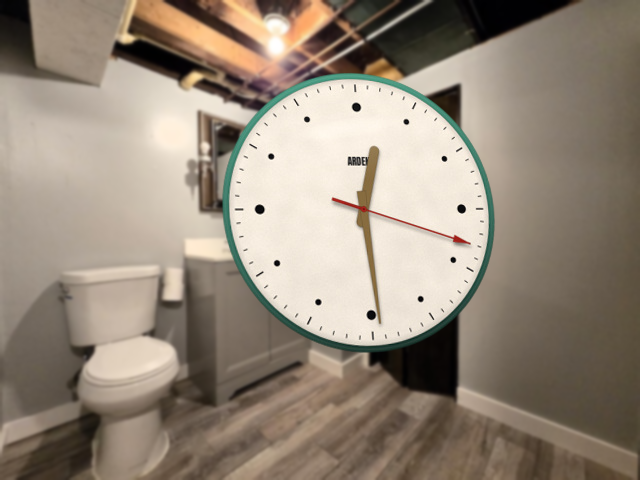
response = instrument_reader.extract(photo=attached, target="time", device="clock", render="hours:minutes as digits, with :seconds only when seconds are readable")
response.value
12:29:18
